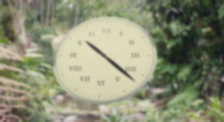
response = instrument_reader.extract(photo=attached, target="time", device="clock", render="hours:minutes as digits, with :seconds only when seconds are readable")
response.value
10:22
